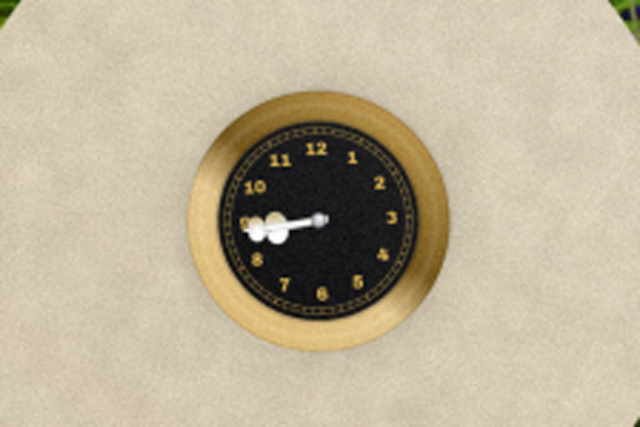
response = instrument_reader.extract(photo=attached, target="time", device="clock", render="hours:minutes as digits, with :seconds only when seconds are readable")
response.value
8:44
